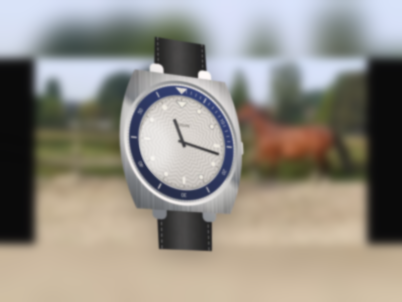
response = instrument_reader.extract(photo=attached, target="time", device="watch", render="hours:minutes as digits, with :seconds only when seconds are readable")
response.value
11:17
